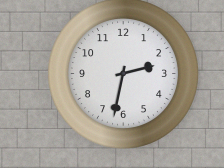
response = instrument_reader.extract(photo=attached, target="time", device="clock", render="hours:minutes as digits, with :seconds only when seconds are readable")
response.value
2:32
